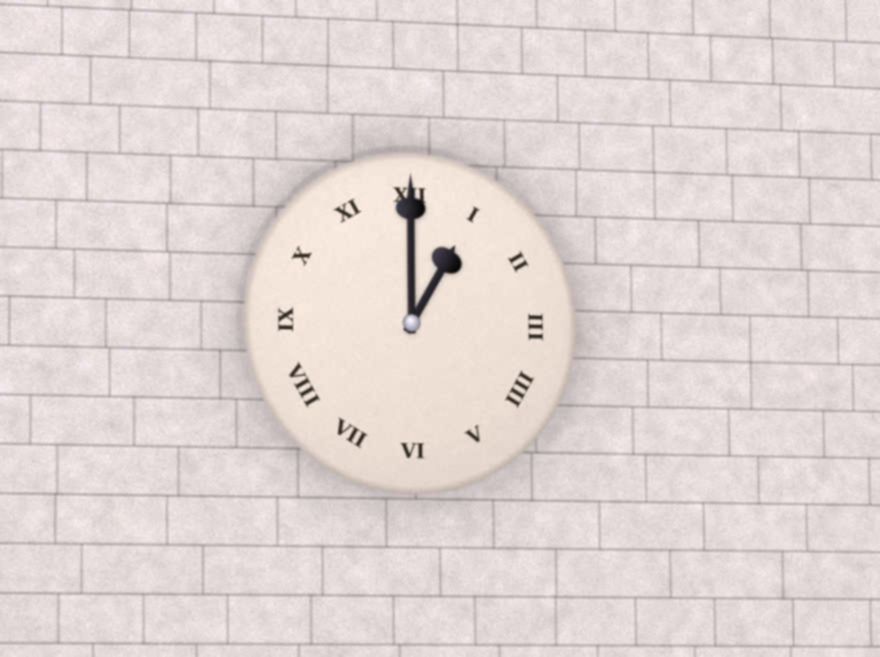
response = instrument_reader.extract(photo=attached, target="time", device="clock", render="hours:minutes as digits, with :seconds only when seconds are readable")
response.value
1:00
